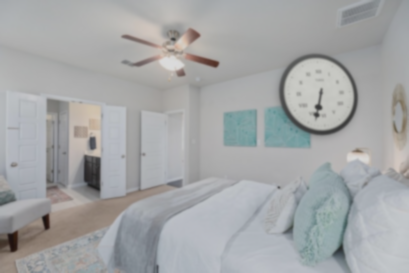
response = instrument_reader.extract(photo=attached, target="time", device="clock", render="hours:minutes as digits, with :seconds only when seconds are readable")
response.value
6:33
